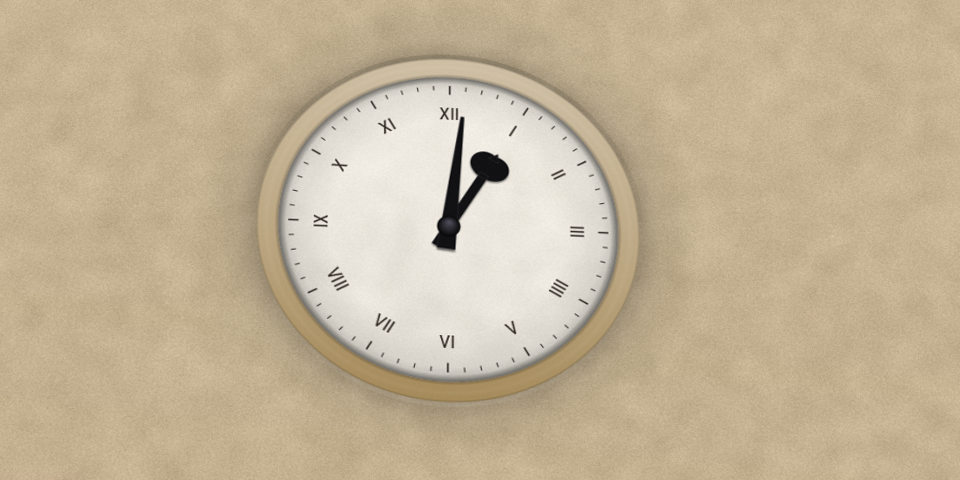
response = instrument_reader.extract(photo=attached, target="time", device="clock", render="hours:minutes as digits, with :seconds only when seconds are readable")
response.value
1:01
